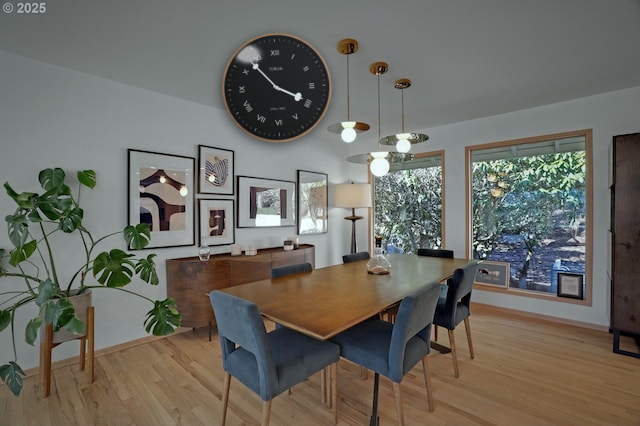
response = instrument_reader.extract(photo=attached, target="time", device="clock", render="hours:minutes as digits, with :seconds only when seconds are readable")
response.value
3:53
